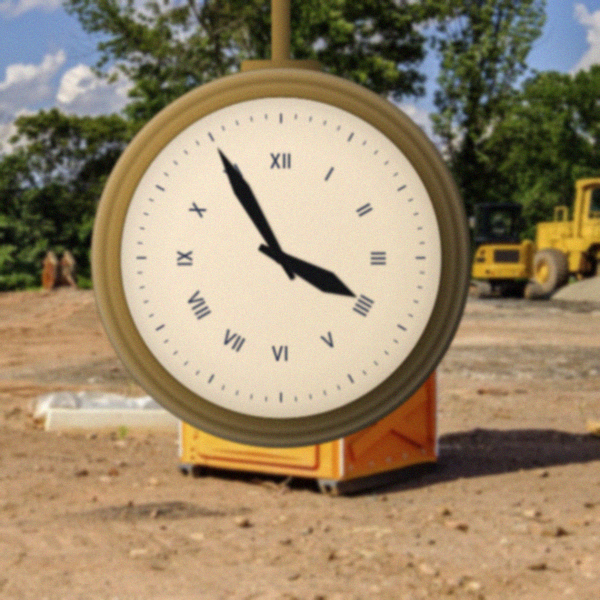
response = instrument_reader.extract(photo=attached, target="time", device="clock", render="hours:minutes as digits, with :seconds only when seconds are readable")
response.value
3:55
